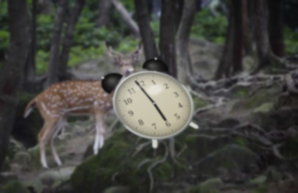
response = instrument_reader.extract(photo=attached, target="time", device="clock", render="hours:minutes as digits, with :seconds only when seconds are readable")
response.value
5:59
